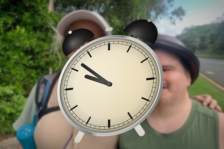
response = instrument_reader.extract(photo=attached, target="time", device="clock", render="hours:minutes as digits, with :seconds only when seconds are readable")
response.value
9:52
